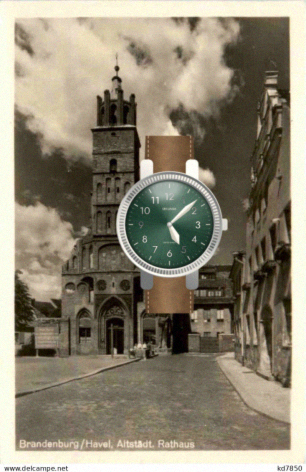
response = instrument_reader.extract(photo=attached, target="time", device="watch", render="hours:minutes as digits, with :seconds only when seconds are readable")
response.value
5:08
